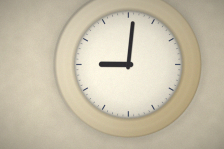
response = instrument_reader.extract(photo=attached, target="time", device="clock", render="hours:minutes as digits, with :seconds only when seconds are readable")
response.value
9:01
